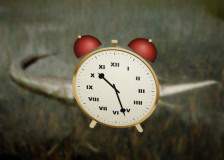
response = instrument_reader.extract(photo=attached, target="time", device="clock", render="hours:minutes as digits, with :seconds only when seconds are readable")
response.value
10:27
